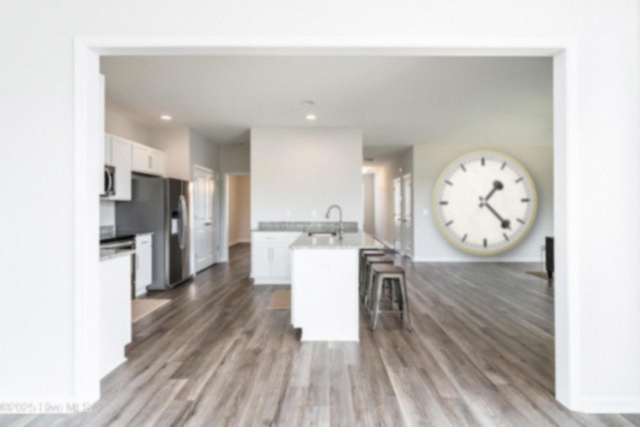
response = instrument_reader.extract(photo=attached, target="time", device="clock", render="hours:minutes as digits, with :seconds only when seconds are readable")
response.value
1:23
